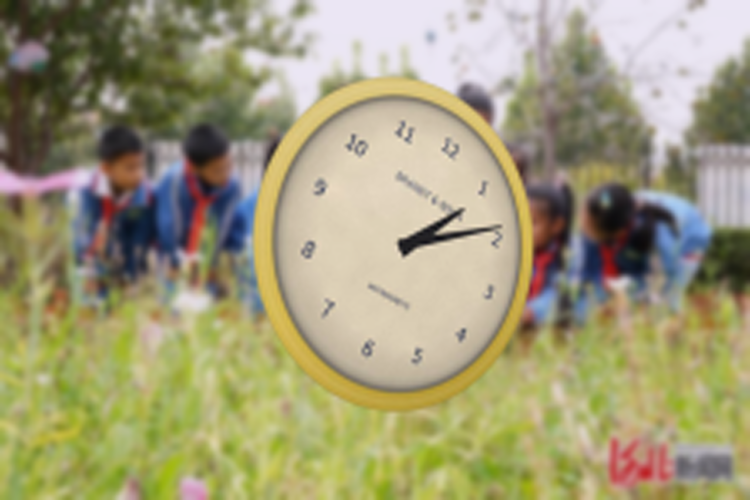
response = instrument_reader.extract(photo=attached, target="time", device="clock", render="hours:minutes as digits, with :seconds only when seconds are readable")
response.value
1:09
